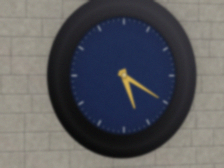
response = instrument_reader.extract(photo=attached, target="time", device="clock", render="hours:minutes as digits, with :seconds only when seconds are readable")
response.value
5:20
